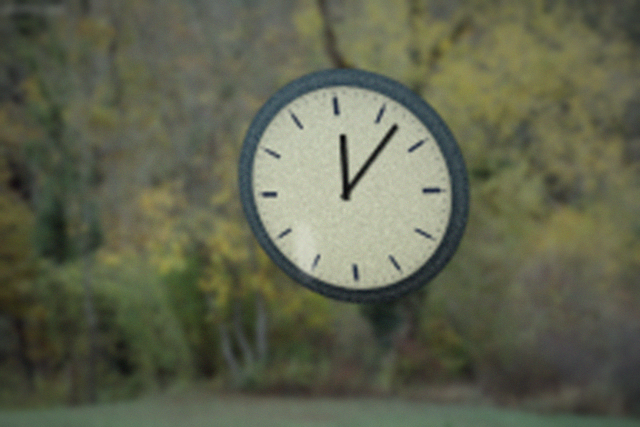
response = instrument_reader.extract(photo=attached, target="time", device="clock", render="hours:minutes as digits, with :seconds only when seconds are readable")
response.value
12:07
